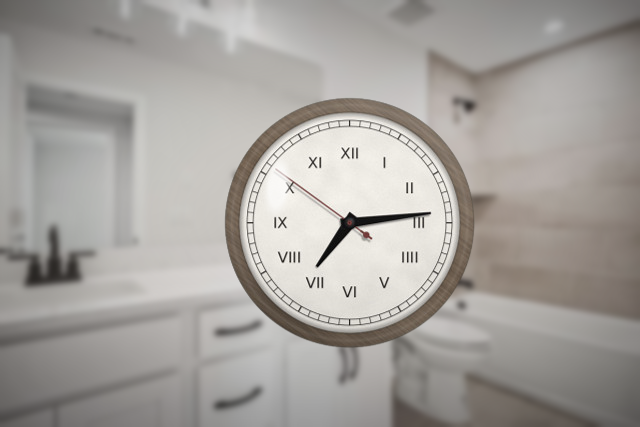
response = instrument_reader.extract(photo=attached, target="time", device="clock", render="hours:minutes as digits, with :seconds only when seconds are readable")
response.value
7:13:51
